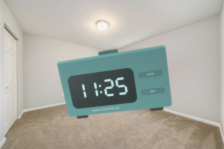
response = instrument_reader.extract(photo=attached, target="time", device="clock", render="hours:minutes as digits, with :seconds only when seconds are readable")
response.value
11:25
